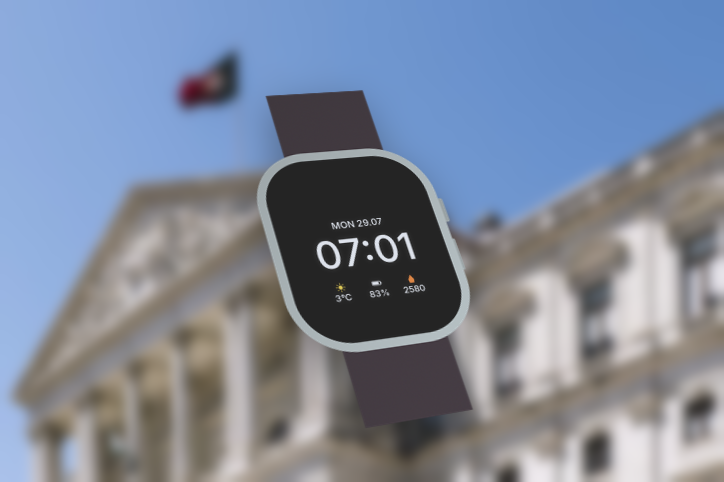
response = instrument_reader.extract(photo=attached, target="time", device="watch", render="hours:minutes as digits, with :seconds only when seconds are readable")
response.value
7:01
